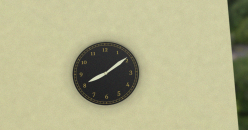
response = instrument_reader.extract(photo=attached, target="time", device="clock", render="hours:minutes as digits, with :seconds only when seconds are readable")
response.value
8:09
